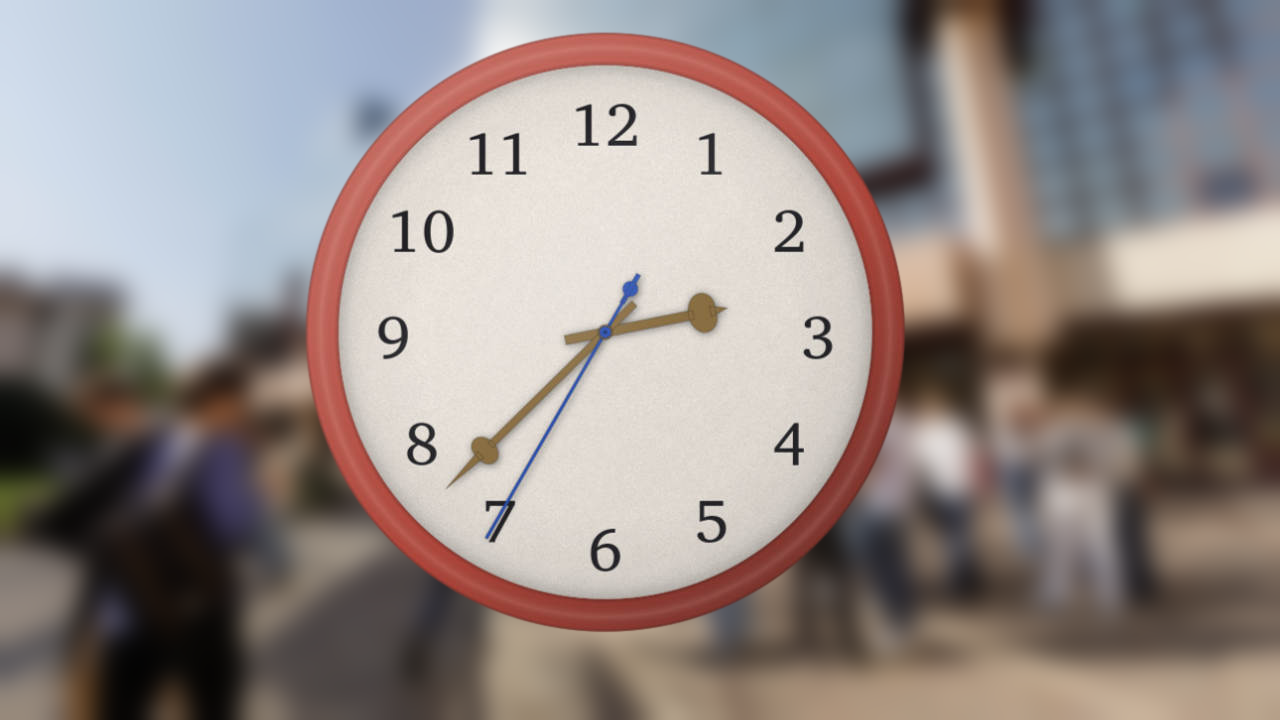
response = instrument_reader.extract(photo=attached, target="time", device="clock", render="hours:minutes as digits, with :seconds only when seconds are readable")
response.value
2:37:35
